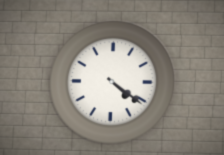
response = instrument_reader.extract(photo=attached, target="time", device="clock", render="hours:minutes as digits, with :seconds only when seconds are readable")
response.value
4:21
